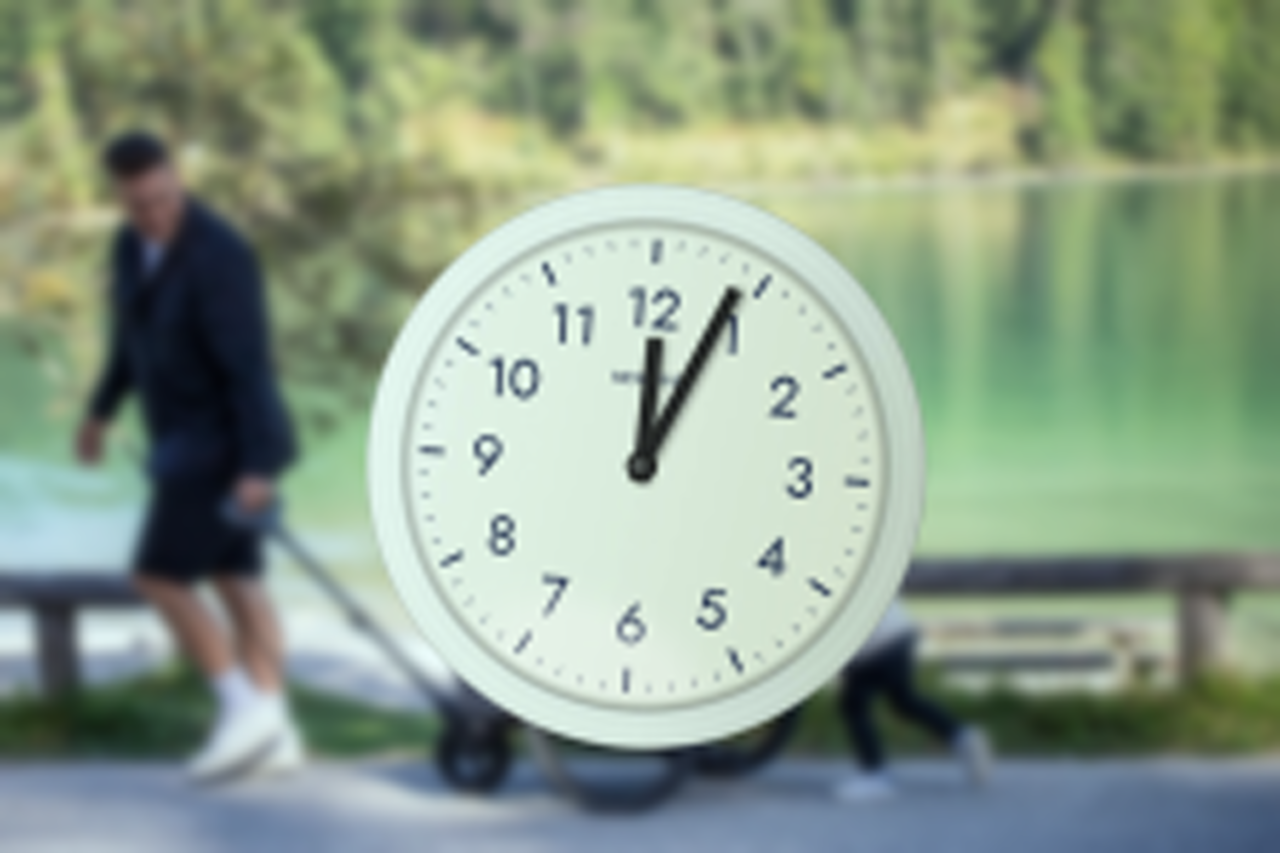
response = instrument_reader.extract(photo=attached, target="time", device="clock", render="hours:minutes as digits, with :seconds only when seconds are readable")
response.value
12:04
